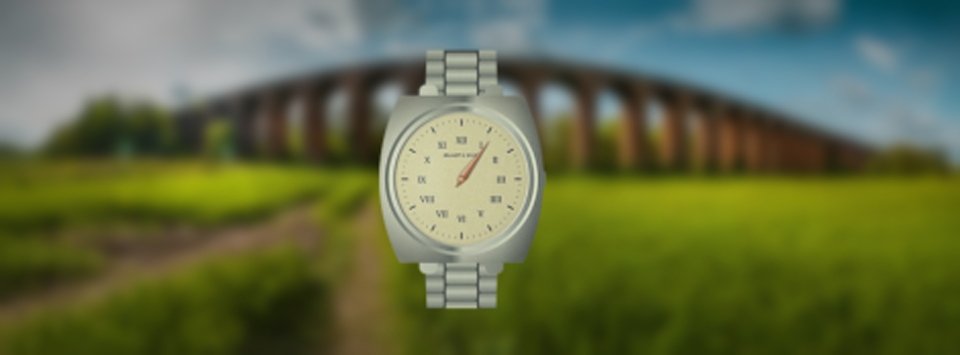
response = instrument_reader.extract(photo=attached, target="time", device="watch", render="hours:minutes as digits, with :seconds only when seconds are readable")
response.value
1:06
